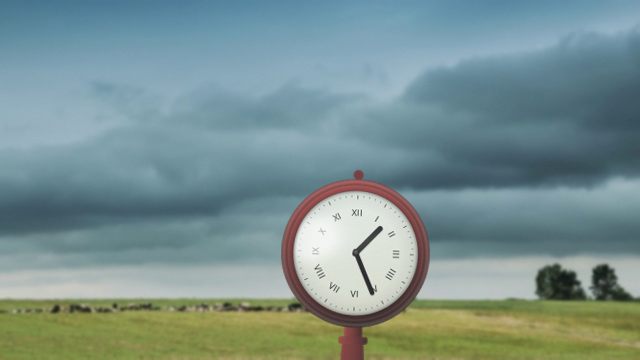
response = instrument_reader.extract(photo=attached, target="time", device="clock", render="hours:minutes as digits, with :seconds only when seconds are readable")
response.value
1:26
